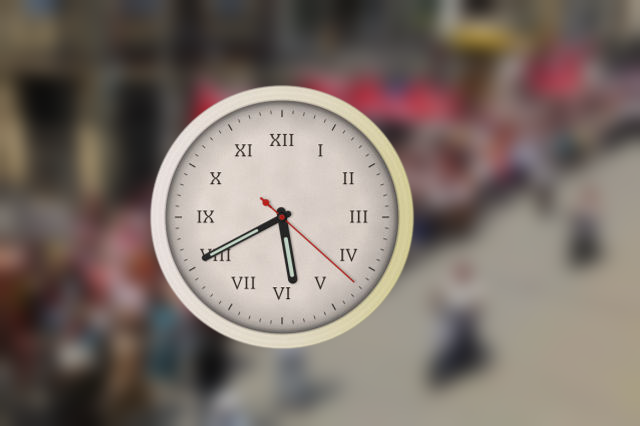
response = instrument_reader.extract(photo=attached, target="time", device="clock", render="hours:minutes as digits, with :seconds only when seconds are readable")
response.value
5:40:22
